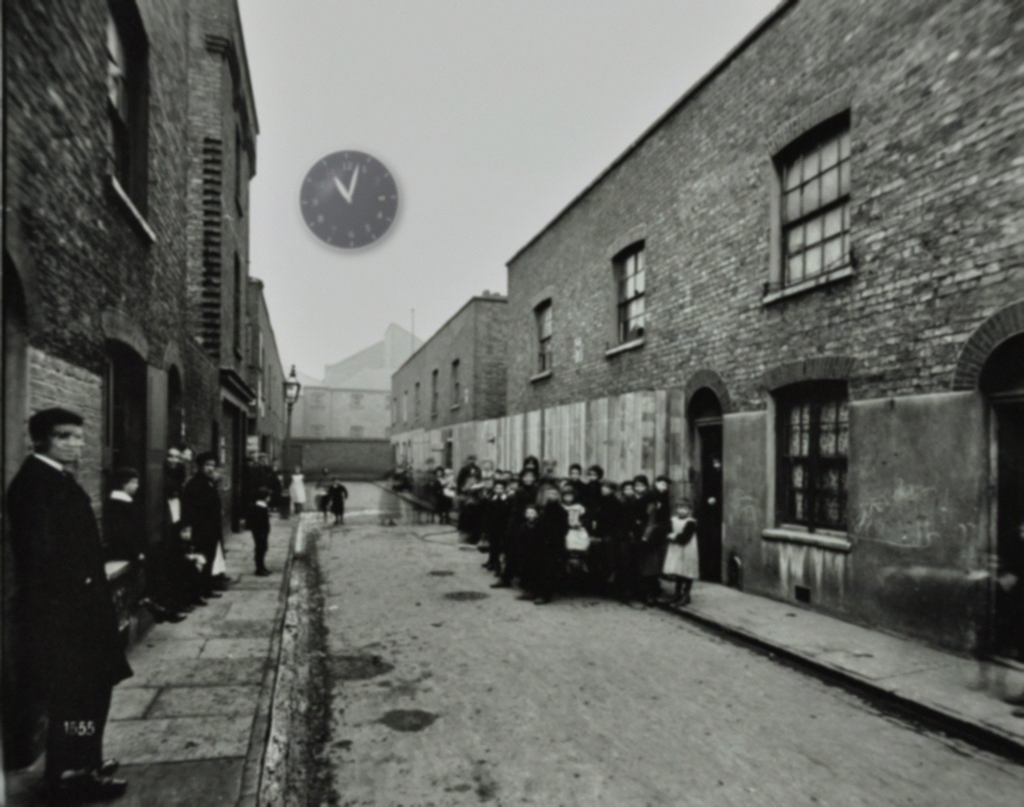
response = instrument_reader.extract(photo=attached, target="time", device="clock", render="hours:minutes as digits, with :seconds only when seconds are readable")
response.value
11:03
